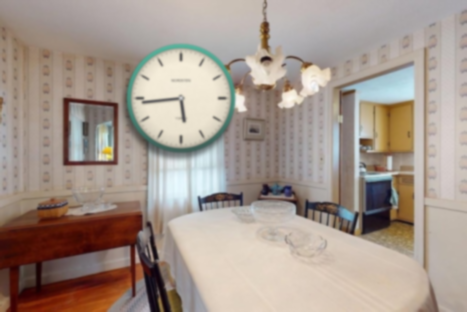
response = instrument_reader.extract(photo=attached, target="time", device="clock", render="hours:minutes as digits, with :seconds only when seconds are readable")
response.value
5:44
